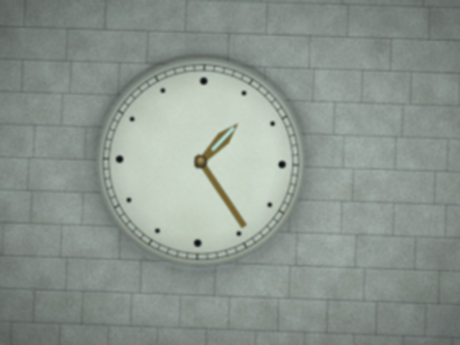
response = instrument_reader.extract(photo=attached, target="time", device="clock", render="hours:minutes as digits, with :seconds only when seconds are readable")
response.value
1:24
